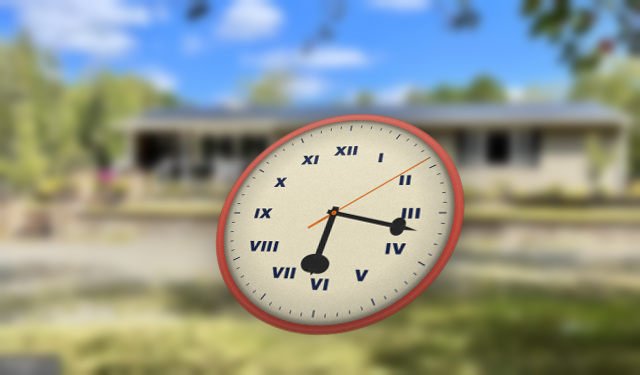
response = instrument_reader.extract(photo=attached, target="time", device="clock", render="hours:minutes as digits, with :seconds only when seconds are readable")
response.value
6:17:09
